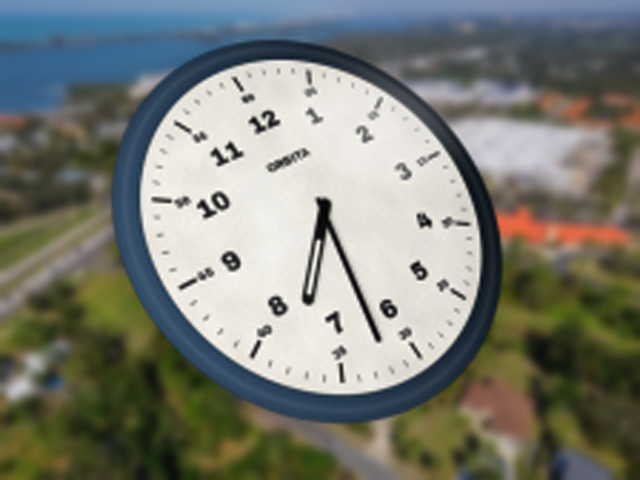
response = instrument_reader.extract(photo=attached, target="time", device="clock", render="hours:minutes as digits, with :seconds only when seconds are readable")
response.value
7:32
